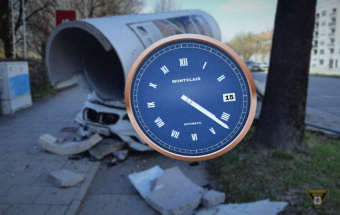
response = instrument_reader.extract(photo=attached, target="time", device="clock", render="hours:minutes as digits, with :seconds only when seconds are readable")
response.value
4:22
